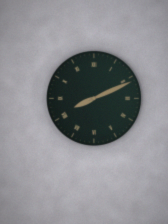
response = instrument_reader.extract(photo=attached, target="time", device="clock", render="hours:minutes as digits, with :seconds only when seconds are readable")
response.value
8:11
